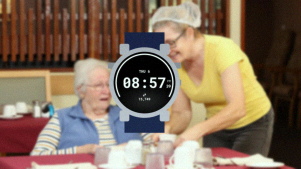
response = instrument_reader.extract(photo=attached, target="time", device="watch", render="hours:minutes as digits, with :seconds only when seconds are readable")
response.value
8:57
